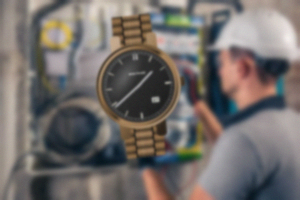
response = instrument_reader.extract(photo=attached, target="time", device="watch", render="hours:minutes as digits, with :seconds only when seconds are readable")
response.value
1:39
